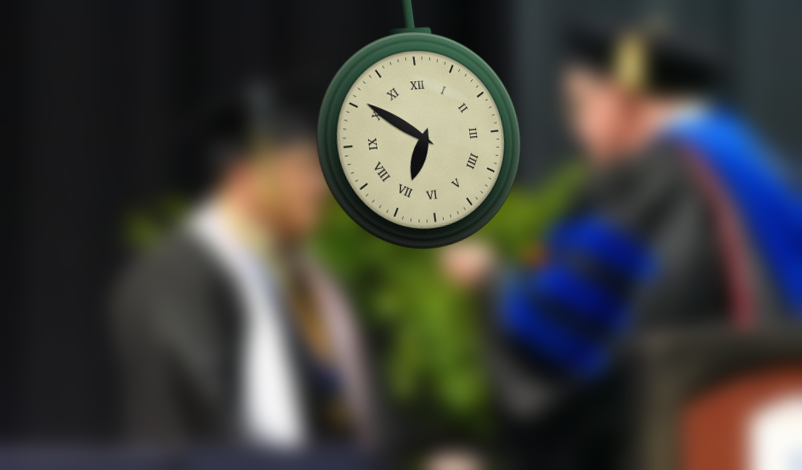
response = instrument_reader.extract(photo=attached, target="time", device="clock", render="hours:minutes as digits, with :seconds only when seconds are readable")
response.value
6:51
